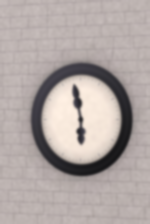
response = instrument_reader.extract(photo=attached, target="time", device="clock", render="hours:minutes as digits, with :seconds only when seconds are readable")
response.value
5:58
